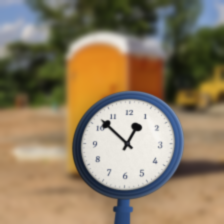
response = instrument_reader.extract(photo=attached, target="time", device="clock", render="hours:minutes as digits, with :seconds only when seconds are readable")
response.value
12:52
